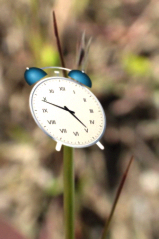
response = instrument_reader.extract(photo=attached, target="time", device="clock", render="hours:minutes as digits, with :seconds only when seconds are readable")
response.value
4:49
